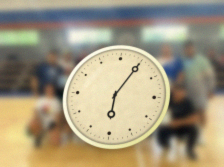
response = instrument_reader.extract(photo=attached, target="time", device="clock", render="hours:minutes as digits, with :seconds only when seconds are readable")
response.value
6:05
